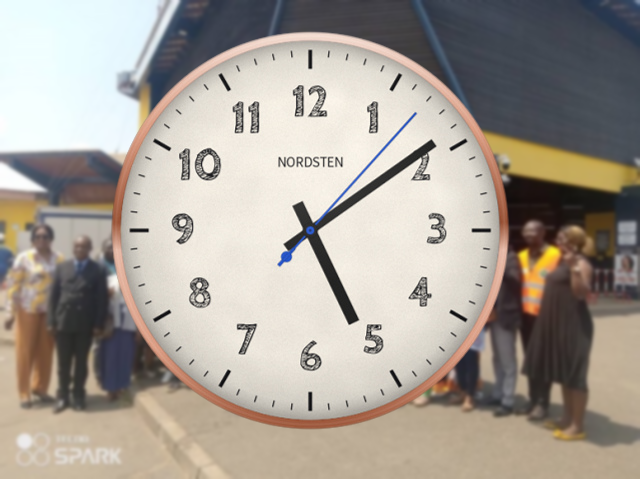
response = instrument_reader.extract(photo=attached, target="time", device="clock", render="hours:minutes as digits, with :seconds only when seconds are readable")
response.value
5:09:07
